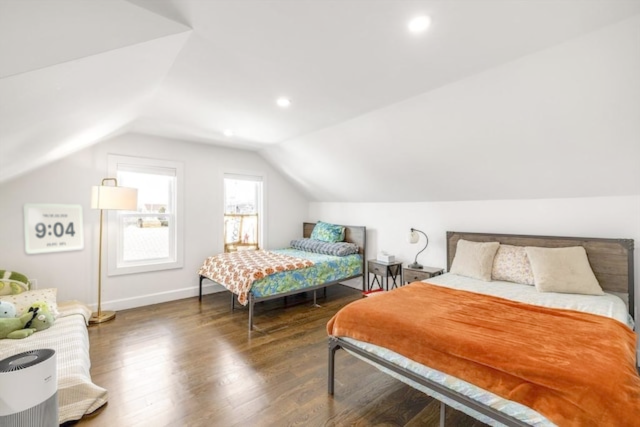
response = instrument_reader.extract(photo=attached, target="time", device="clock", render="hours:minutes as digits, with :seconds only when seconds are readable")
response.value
9:04
